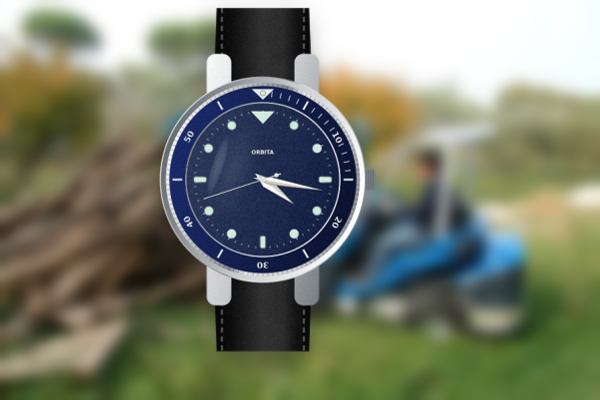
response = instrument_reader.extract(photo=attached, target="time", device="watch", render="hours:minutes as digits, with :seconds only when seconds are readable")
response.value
4:16:42
